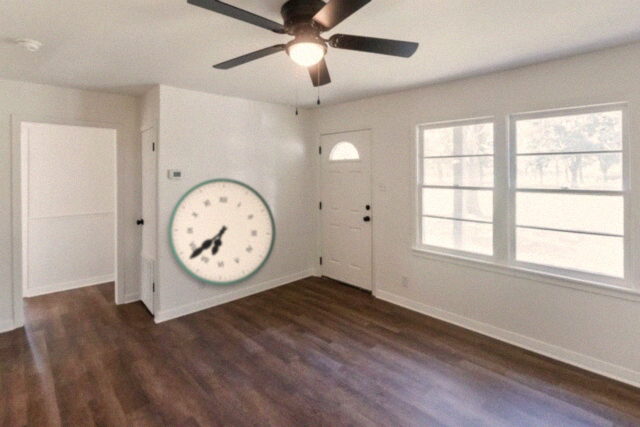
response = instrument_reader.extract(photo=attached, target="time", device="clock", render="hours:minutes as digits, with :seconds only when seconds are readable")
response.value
6:38
